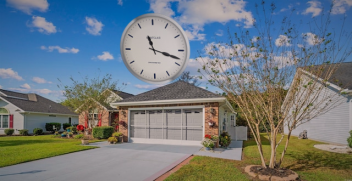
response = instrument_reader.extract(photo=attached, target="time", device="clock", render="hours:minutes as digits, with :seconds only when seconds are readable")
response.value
11:18
